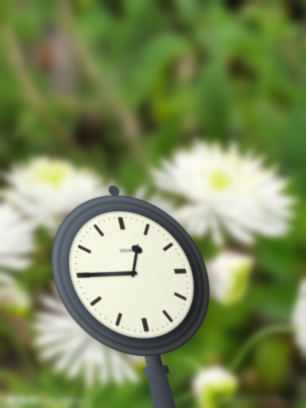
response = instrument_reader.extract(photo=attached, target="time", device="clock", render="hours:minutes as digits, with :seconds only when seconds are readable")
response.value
12:45
